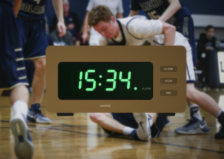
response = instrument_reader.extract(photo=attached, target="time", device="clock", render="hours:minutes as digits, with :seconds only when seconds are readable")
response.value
15:34
